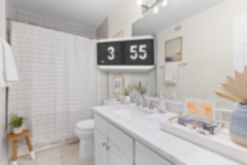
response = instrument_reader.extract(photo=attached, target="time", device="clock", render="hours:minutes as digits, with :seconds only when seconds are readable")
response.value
3:55
